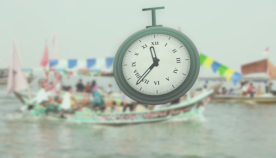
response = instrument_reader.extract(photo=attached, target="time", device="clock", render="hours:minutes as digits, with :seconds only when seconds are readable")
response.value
11:37
